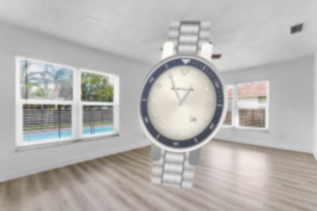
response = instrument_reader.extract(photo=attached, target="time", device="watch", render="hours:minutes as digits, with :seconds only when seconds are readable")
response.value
12:55
